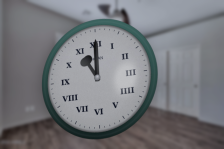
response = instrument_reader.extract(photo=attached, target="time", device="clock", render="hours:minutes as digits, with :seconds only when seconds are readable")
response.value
11:00
